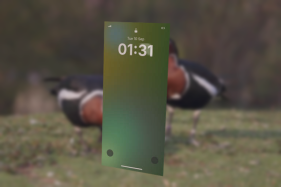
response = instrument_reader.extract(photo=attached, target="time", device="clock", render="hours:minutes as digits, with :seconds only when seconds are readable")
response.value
1:31
